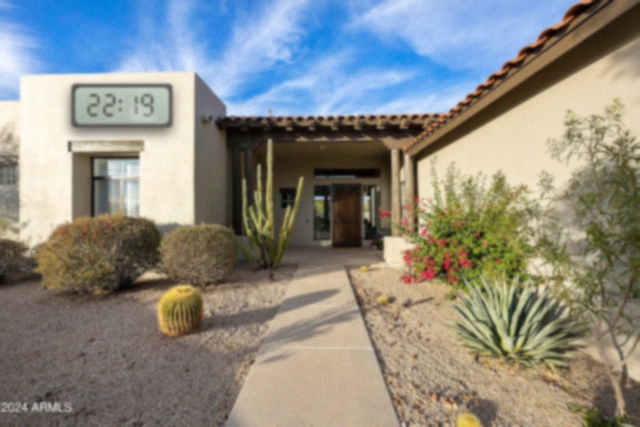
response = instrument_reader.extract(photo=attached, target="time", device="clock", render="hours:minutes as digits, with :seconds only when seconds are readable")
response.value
22:19
